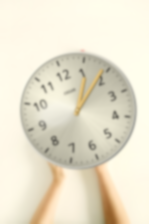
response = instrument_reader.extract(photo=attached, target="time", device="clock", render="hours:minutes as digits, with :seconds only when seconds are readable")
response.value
1:09
